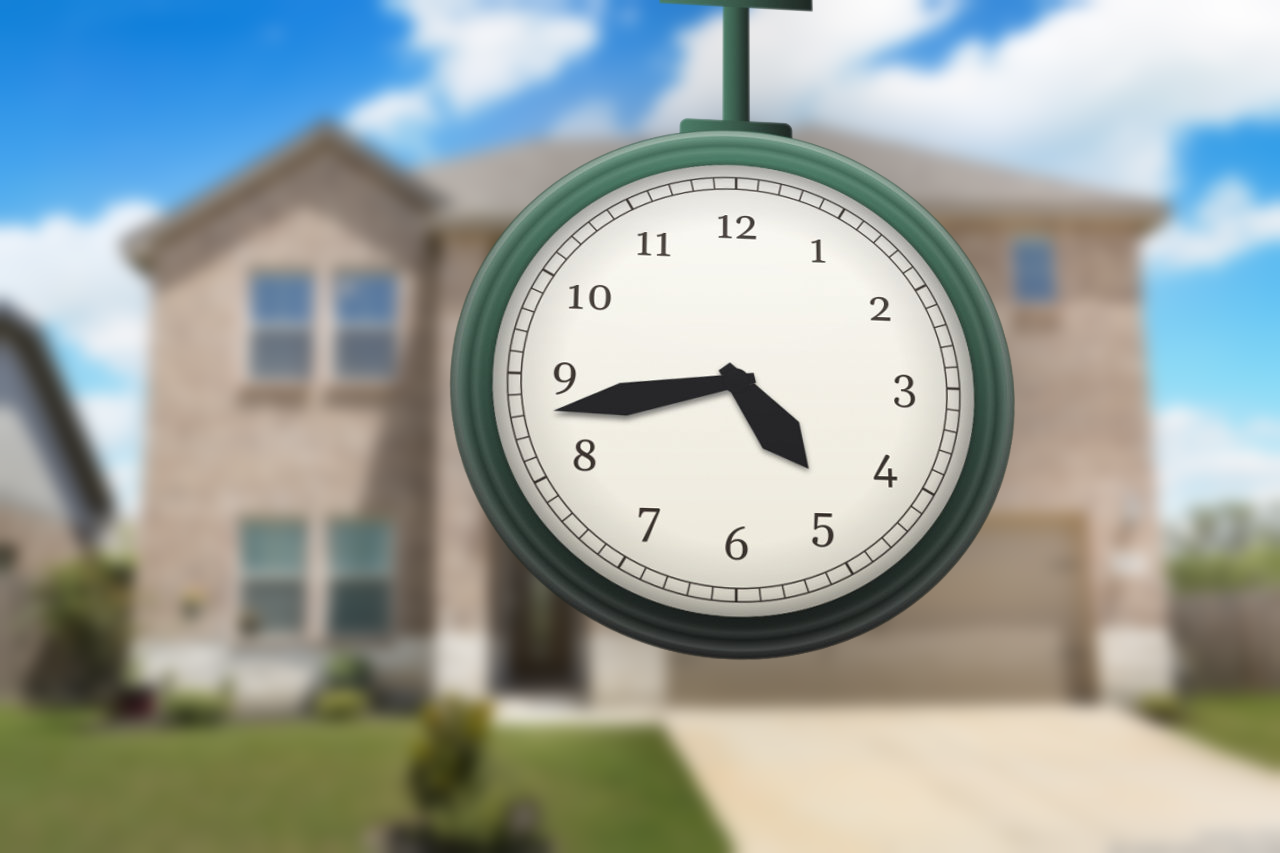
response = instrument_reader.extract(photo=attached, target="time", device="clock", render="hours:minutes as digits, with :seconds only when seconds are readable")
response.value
4:43
